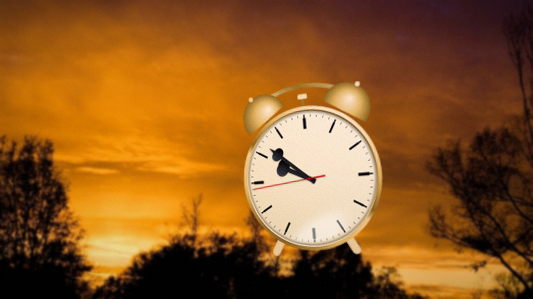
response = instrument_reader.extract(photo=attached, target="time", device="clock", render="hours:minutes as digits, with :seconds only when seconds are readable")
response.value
9:51:44
